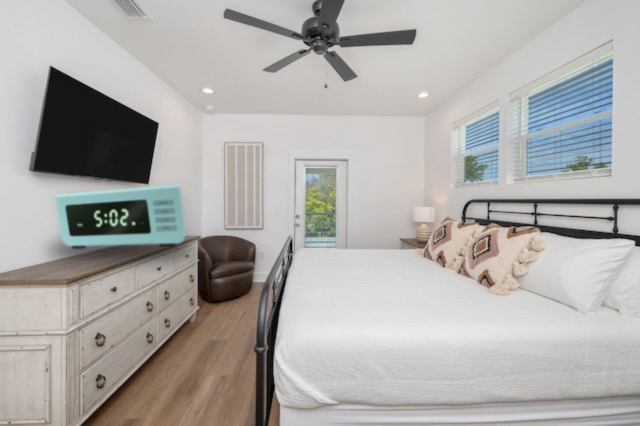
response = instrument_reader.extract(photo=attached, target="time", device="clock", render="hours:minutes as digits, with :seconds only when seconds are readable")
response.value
5:02
